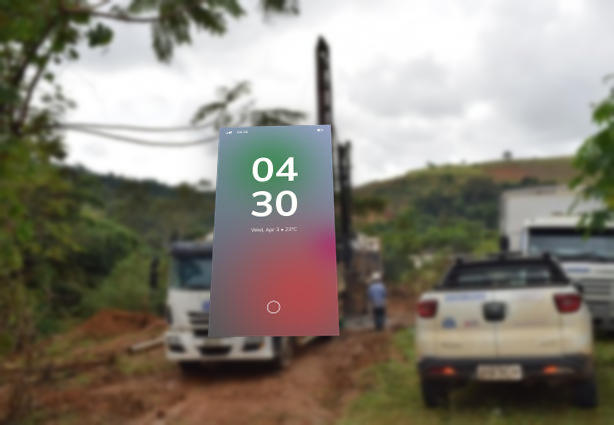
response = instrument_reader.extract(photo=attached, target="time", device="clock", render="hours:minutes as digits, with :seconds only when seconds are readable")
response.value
4:30
